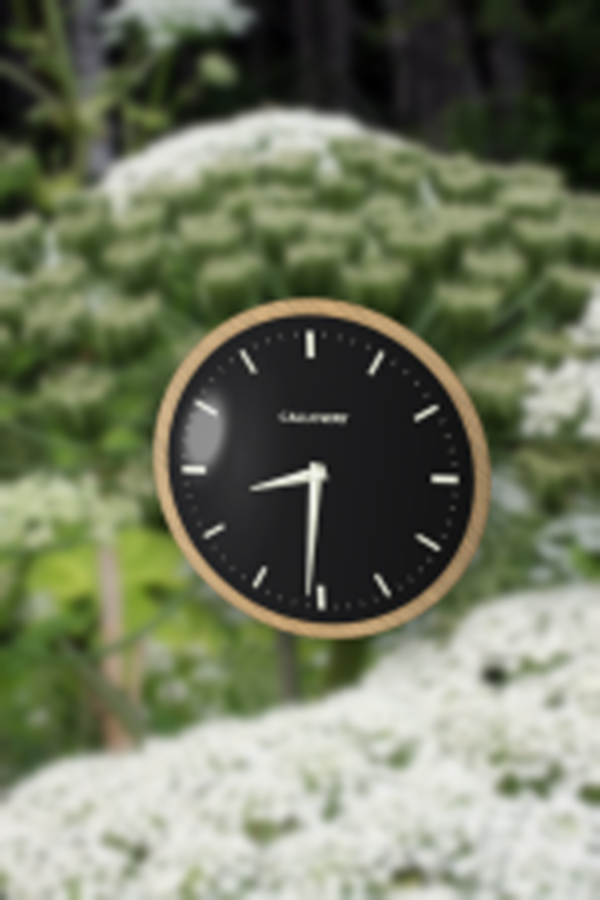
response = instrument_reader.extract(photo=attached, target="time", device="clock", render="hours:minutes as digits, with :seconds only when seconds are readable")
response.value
8:31
